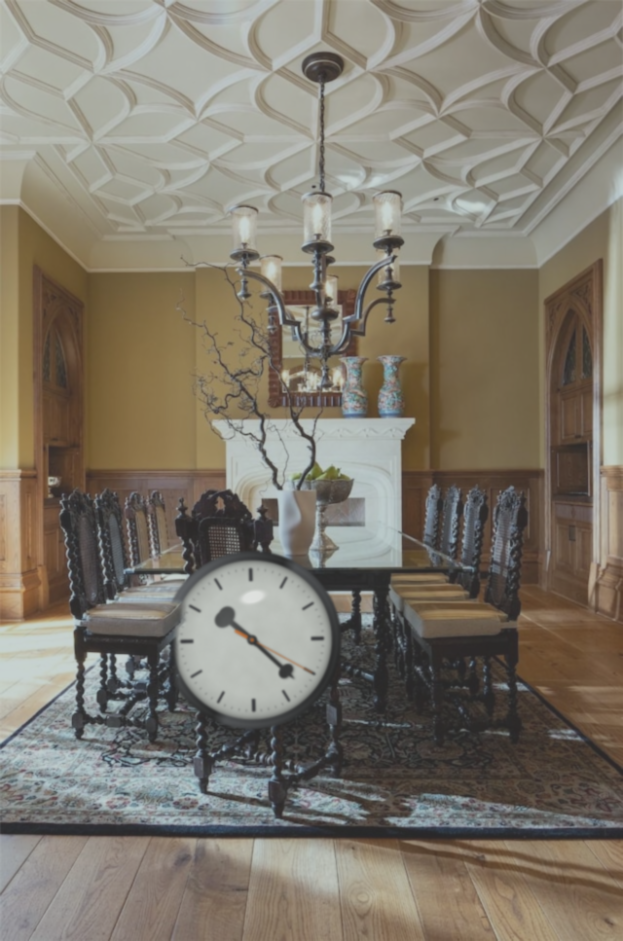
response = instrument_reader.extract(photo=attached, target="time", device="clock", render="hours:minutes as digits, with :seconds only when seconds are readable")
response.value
10:22:20
